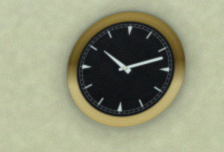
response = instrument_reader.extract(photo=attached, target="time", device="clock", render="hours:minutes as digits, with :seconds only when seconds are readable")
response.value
10:12
